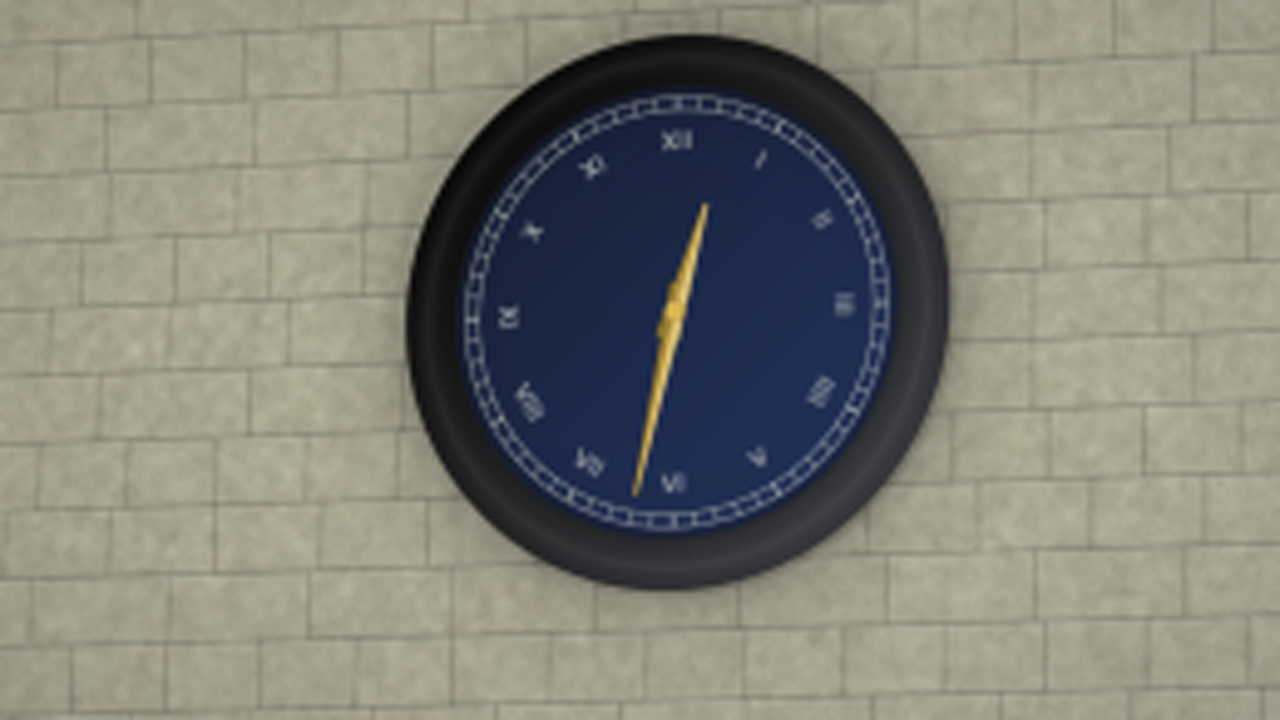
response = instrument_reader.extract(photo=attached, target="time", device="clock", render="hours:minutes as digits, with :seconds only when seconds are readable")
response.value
12:32
